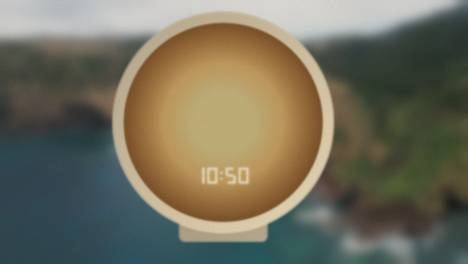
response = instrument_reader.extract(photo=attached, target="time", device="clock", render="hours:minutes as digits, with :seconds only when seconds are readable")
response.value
10:50
